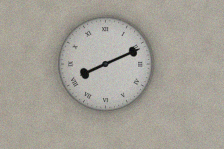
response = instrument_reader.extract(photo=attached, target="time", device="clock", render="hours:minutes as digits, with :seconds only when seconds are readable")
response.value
8:11
